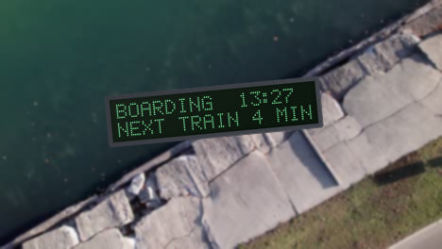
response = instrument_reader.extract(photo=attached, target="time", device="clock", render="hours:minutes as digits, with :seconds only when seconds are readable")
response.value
13:27
